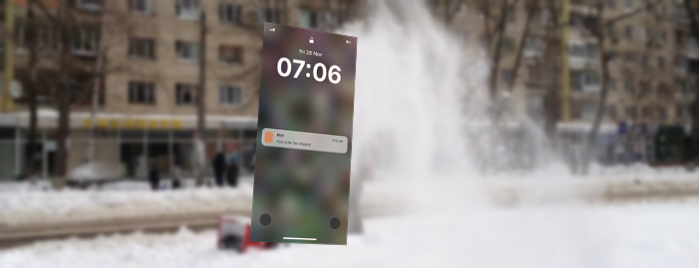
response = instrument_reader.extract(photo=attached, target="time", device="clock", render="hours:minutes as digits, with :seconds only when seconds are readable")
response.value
7:06
